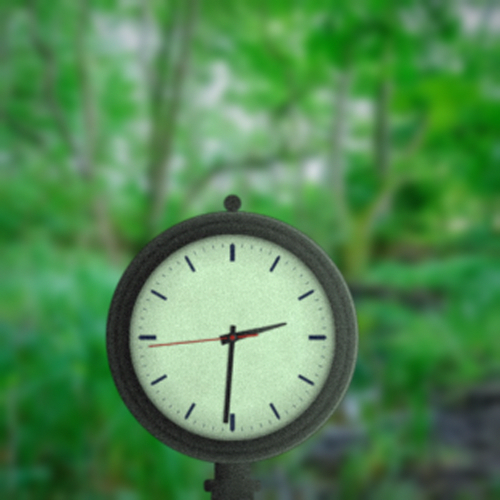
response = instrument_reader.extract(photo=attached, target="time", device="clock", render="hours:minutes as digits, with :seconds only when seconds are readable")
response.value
2:30:44
